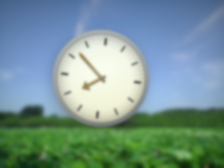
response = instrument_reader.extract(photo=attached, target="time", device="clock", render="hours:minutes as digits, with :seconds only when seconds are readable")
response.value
7:52
